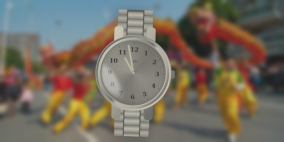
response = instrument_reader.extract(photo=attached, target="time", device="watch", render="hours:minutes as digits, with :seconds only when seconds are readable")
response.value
10:58
